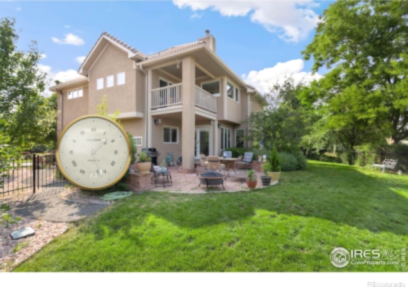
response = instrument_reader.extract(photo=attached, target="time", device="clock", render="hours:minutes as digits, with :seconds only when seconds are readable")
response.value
1:27
